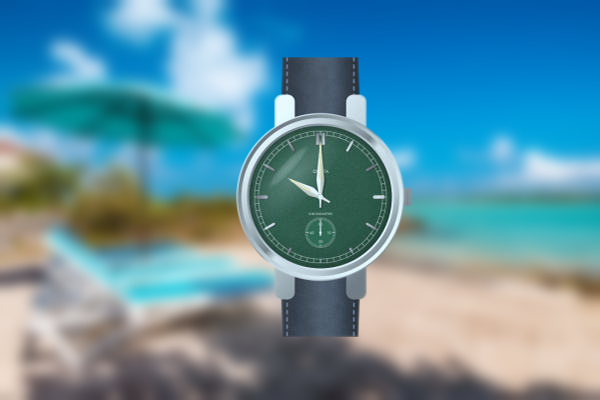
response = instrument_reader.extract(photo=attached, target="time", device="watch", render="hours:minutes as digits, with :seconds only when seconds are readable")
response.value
10:00
